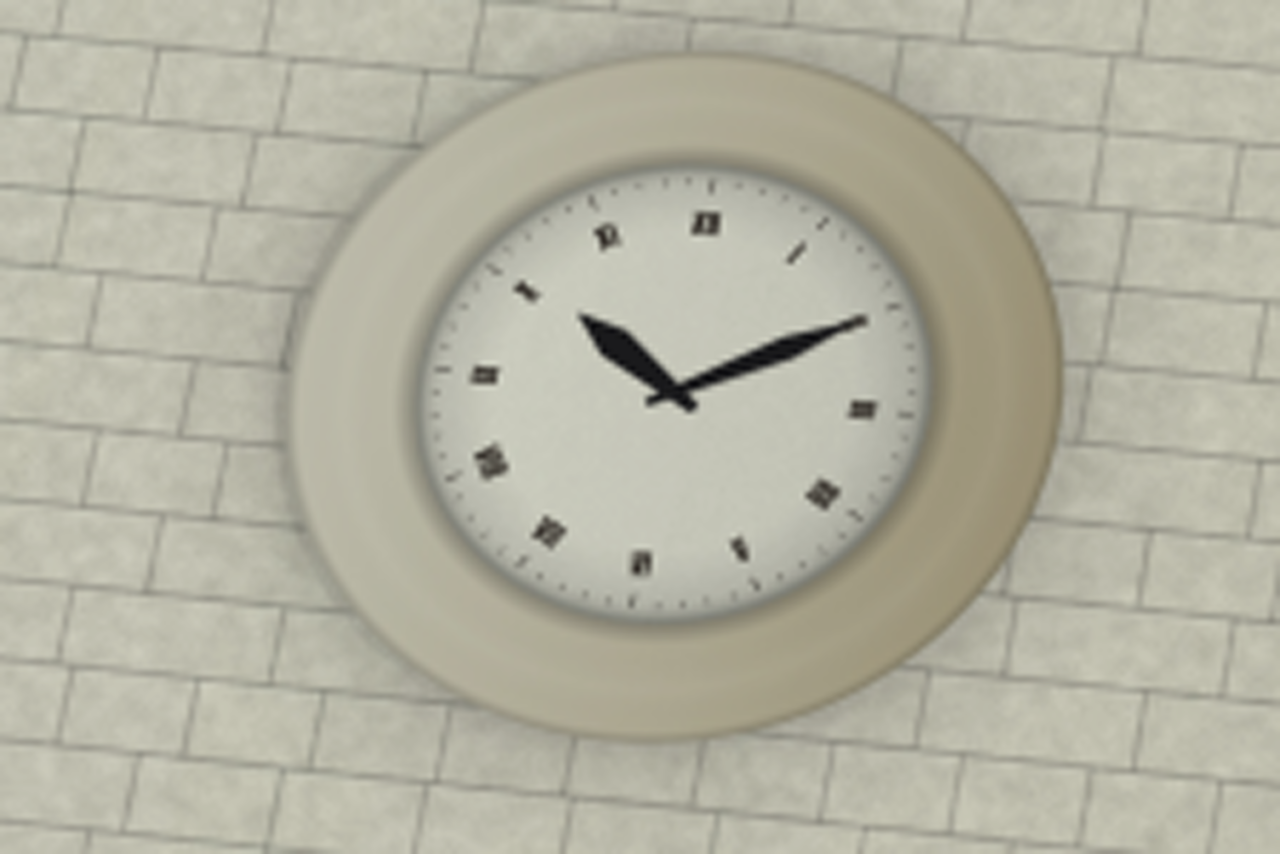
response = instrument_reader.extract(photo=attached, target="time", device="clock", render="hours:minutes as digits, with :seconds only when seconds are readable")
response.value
10:10
